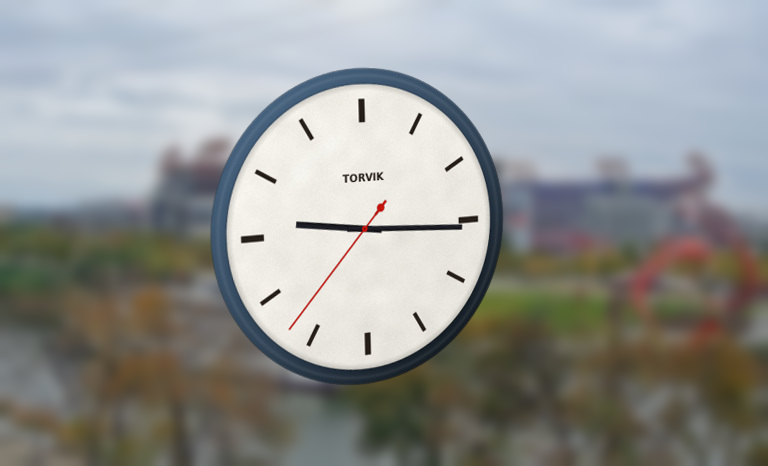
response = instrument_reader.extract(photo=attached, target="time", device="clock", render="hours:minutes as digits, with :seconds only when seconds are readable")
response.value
9:15:37
